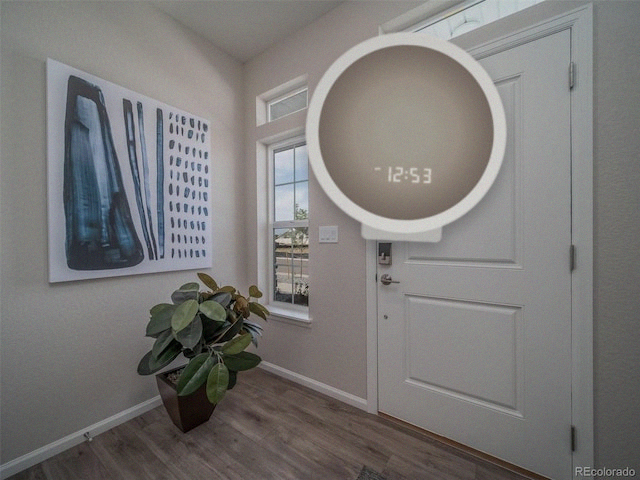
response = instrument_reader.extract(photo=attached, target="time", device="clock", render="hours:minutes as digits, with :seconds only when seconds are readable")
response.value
12:53
